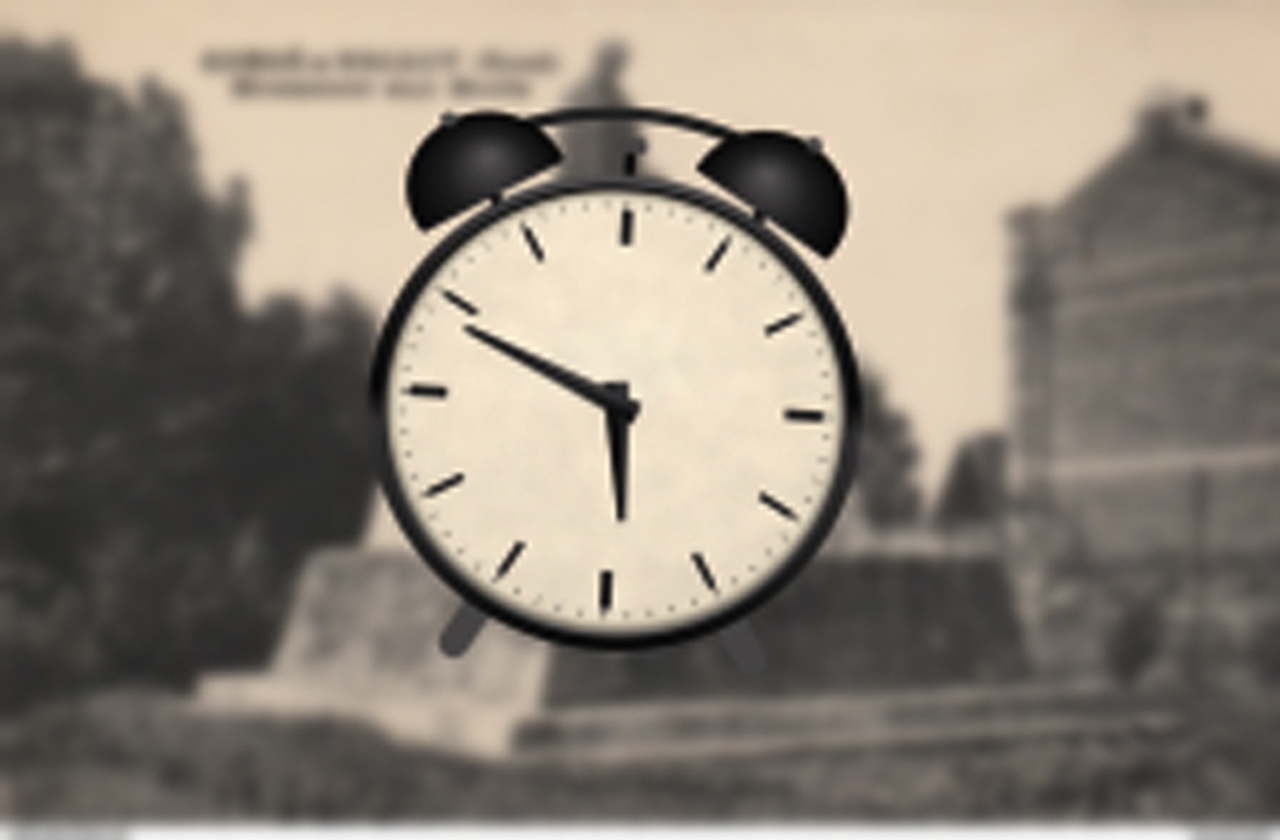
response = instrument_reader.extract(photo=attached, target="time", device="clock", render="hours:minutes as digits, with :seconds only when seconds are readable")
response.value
5:49
